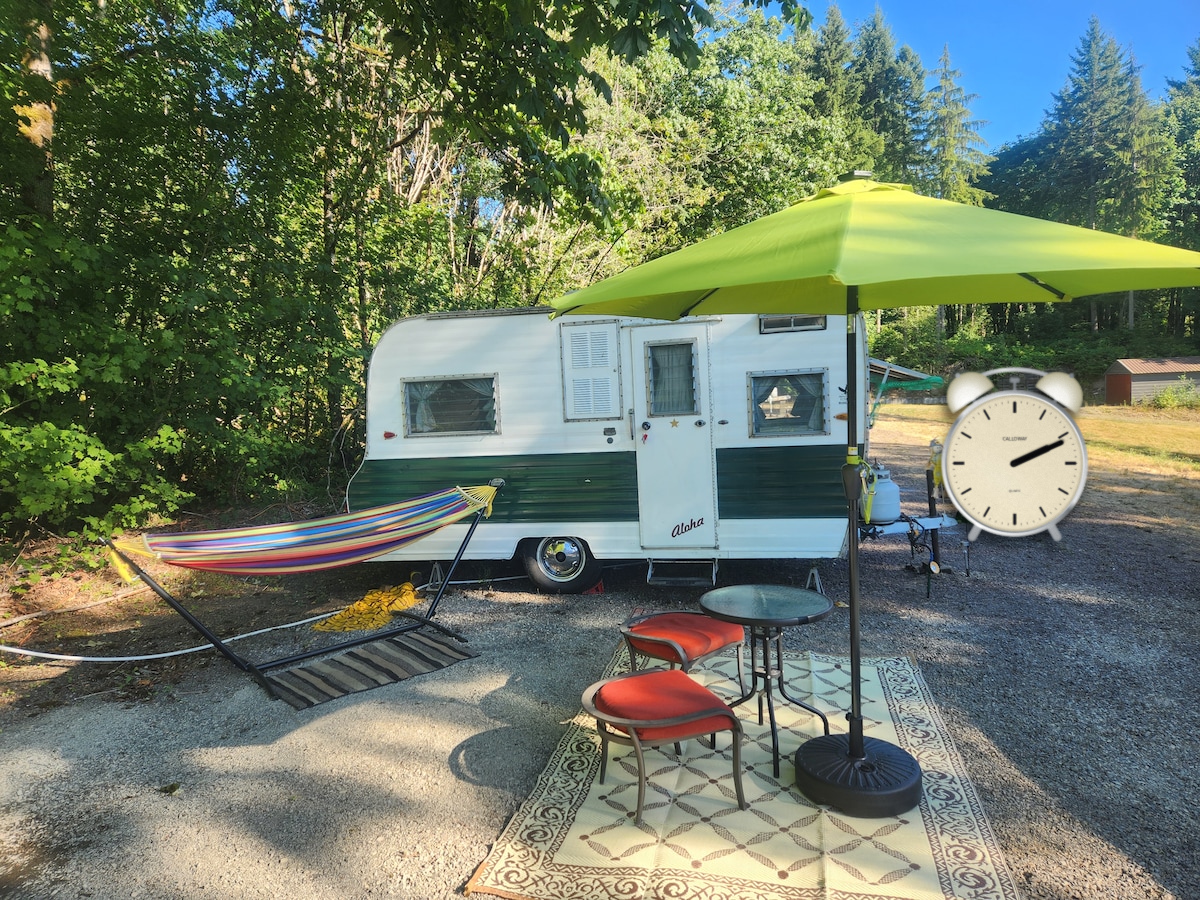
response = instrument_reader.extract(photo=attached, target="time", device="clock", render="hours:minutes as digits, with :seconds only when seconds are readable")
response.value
2:11
